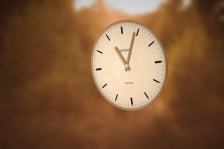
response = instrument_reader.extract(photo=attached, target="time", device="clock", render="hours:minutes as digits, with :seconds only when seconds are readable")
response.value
11:04
